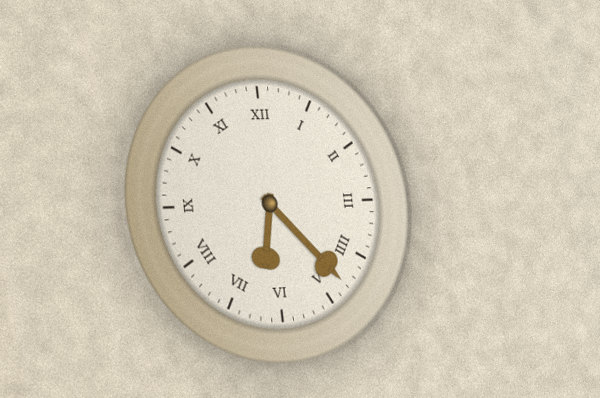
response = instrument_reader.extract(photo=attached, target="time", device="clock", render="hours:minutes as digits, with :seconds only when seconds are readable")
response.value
6:23
